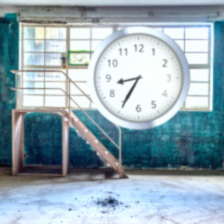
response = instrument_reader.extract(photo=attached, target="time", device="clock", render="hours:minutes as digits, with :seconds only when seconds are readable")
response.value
8:35
